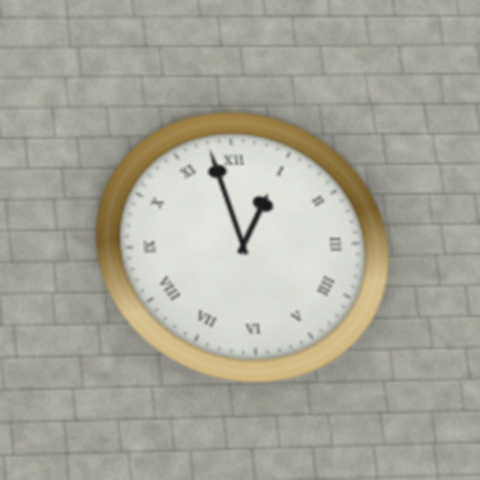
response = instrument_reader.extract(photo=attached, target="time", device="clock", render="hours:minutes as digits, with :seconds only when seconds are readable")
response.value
12:58
